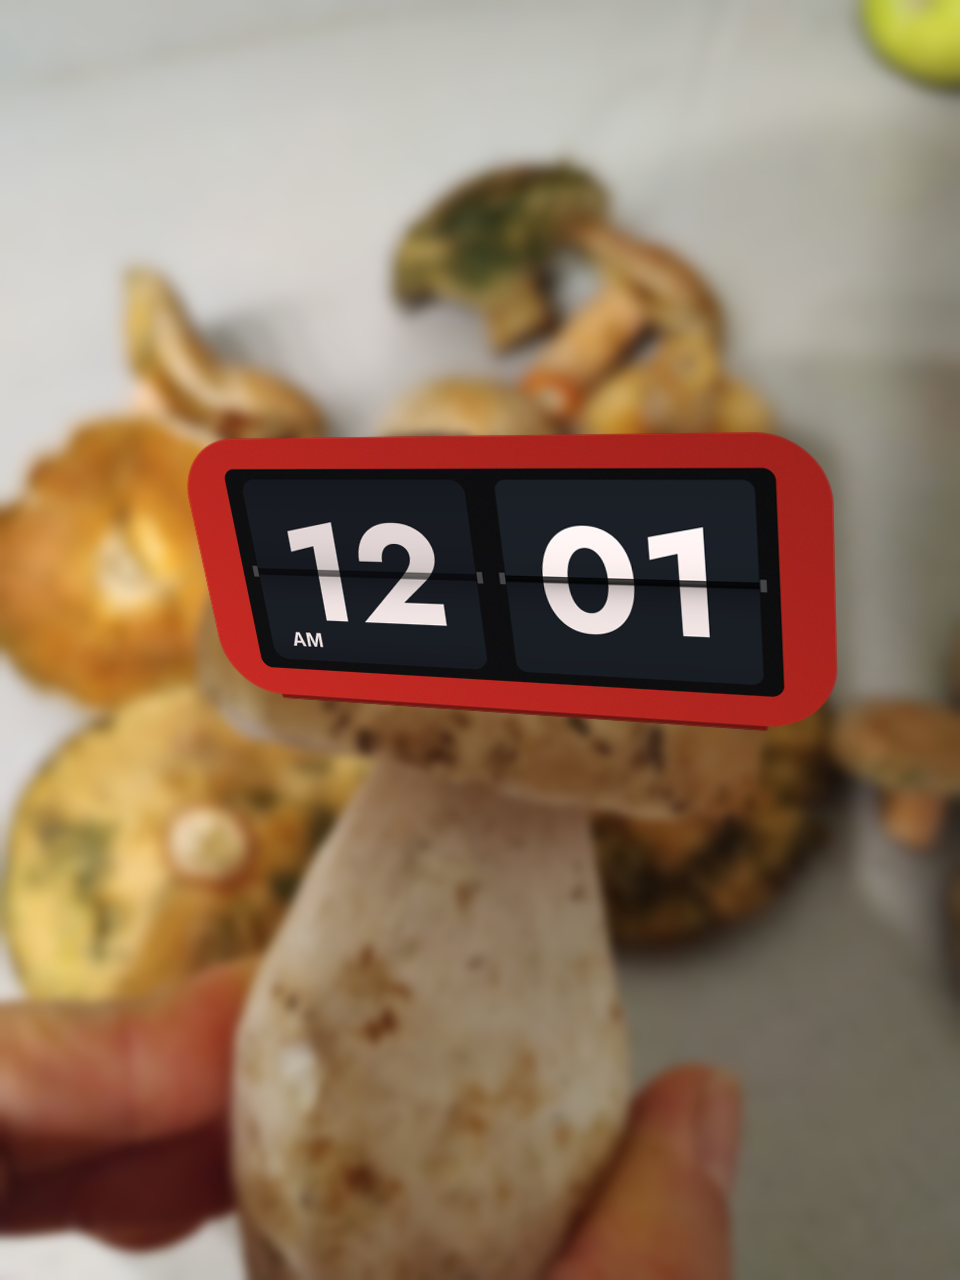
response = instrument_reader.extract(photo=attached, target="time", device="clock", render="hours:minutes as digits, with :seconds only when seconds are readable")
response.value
12:01
